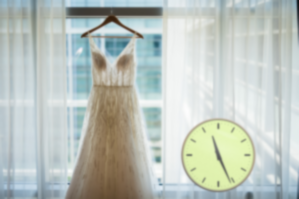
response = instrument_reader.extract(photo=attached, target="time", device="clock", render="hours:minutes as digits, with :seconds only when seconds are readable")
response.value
11:26
